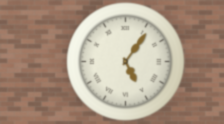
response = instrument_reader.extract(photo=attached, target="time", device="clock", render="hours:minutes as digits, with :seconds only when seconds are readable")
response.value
5:06
